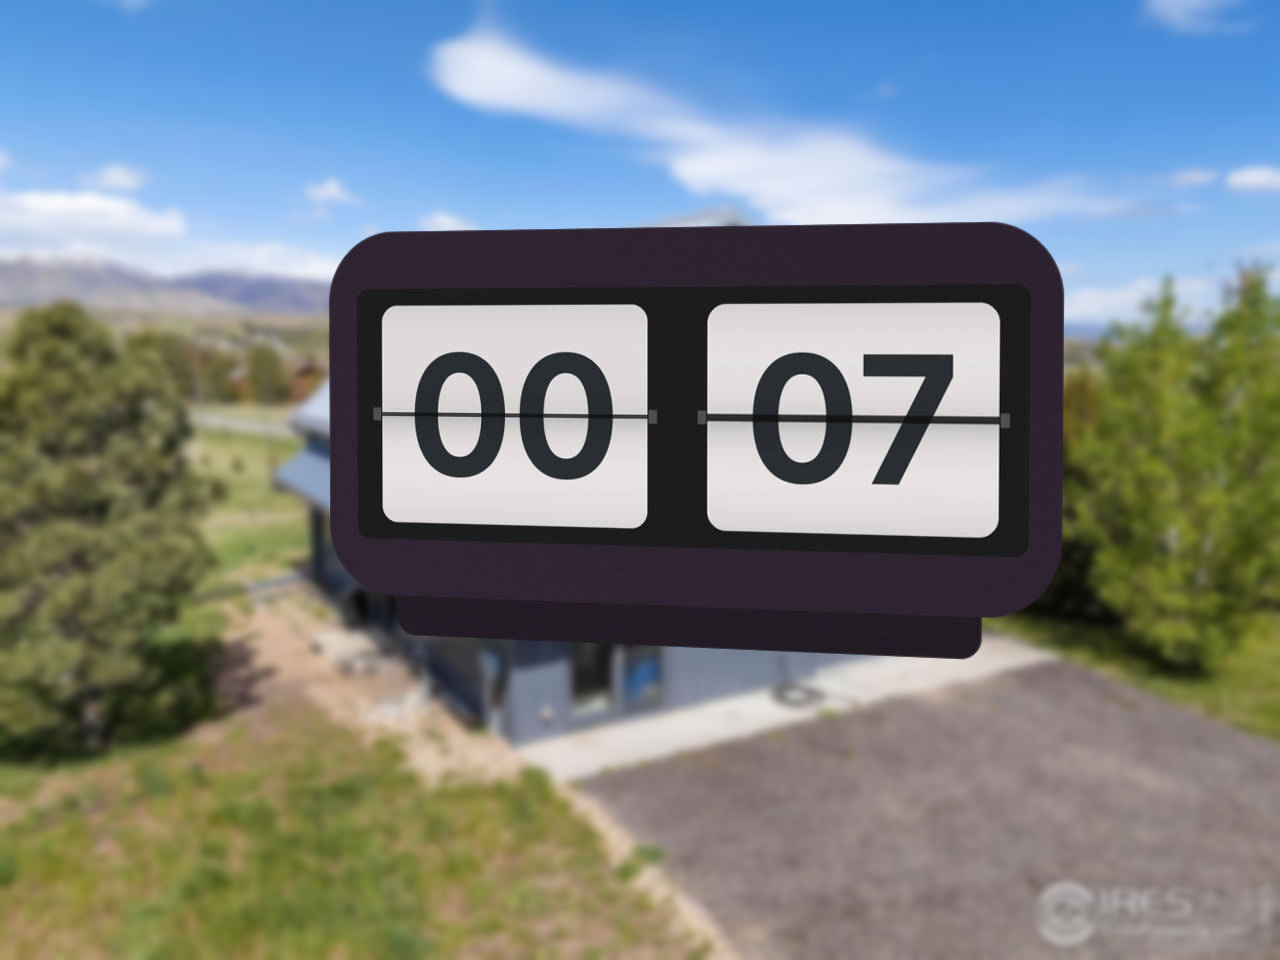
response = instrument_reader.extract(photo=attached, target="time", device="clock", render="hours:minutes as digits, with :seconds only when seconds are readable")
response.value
0:07
